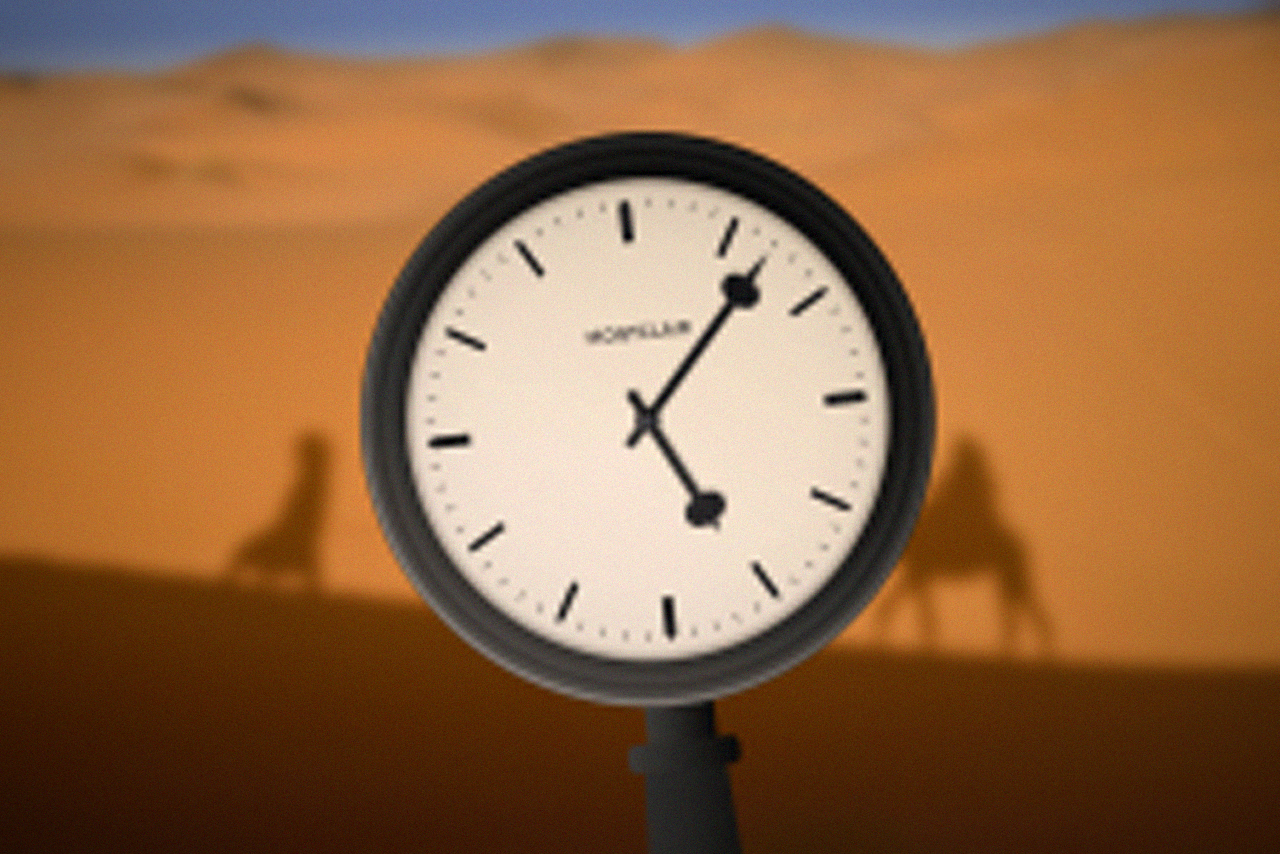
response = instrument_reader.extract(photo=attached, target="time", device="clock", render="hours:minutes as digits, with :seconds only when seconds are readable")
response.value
5:07
